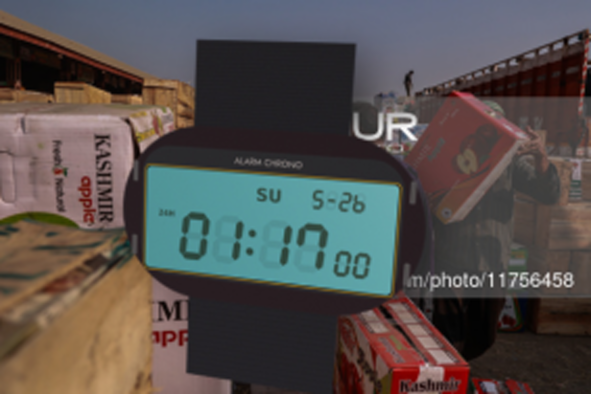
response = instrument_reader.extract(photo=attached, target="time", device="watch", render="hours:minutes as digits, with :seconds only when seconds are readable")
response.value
1:17:00
